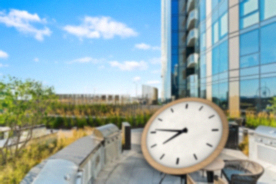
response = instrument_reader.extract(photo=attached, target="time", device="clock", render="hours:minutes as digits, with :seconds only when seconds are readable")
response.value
7:46
